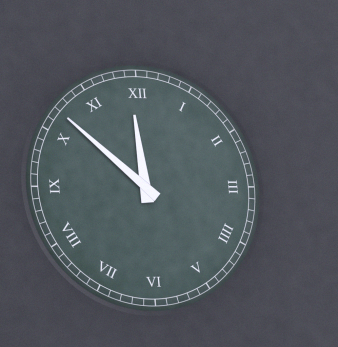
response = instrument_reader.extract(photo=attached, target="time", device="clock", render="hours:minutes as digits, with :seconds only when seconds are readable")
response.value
11:52
